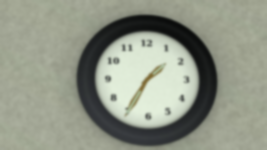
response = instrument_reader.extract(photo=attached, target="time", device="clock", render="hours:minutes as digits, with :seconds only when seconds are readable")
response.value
1:35
